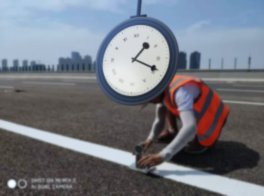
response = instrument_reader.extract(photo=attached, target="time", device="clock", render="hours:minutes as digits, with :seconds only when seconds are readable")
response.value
1:19
